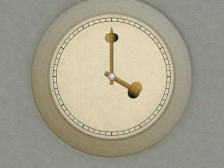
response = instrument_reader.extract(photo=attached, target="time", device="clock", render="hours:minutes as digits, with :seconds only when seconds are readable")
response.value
4:00
